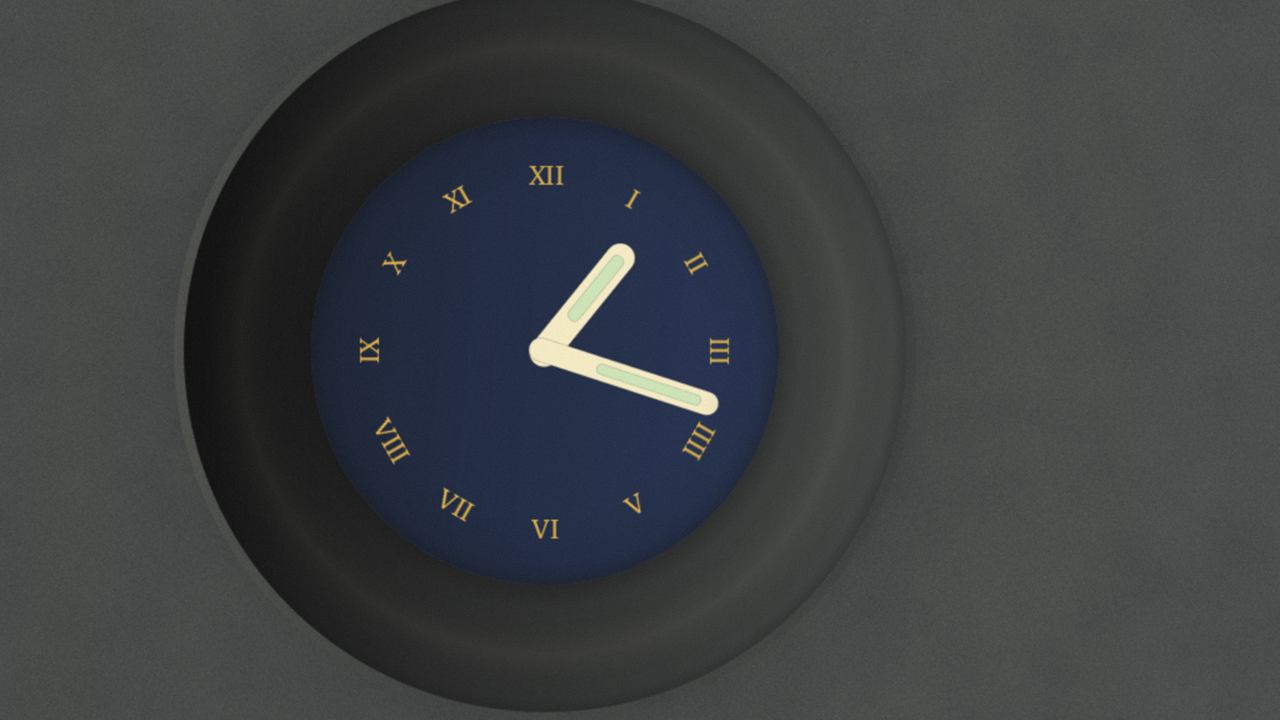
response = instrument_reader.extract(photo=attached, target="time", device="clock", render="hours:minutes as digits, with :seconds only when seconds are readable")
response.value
1:18
